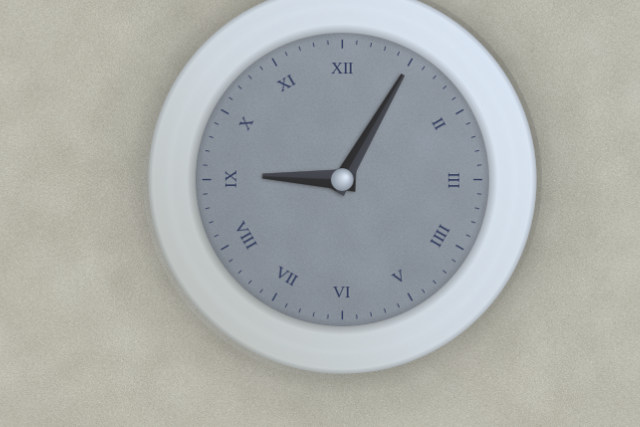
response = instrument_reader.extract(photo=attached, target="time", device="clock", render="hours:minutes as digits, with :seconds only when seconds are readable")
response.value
9:05
